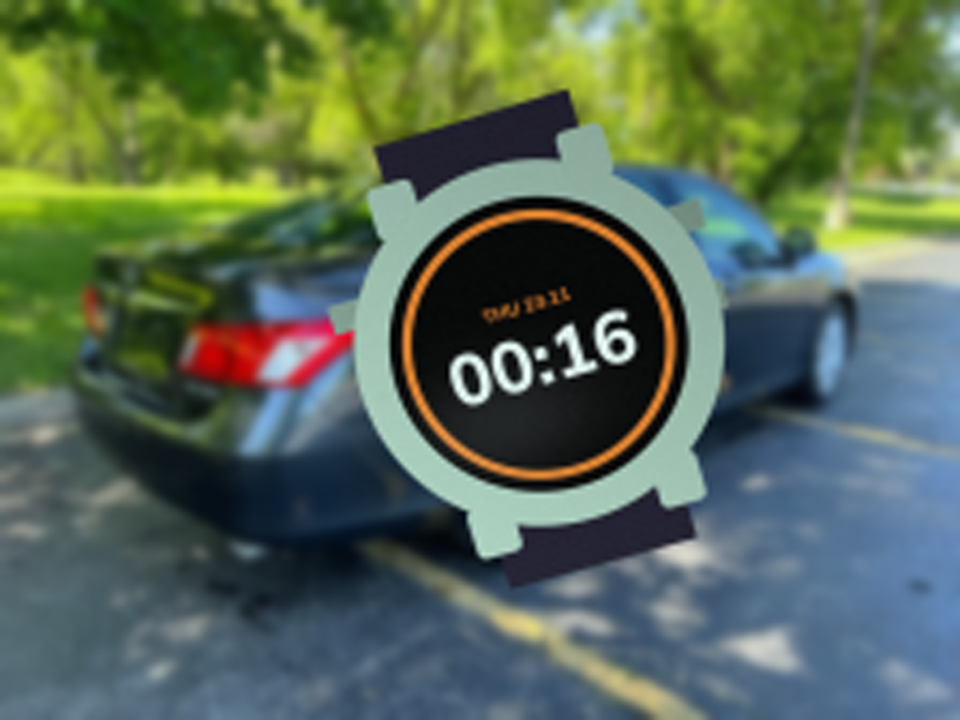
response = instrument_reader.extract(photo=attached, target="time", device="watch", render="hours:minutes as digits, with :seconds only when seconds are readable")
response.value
0:16
